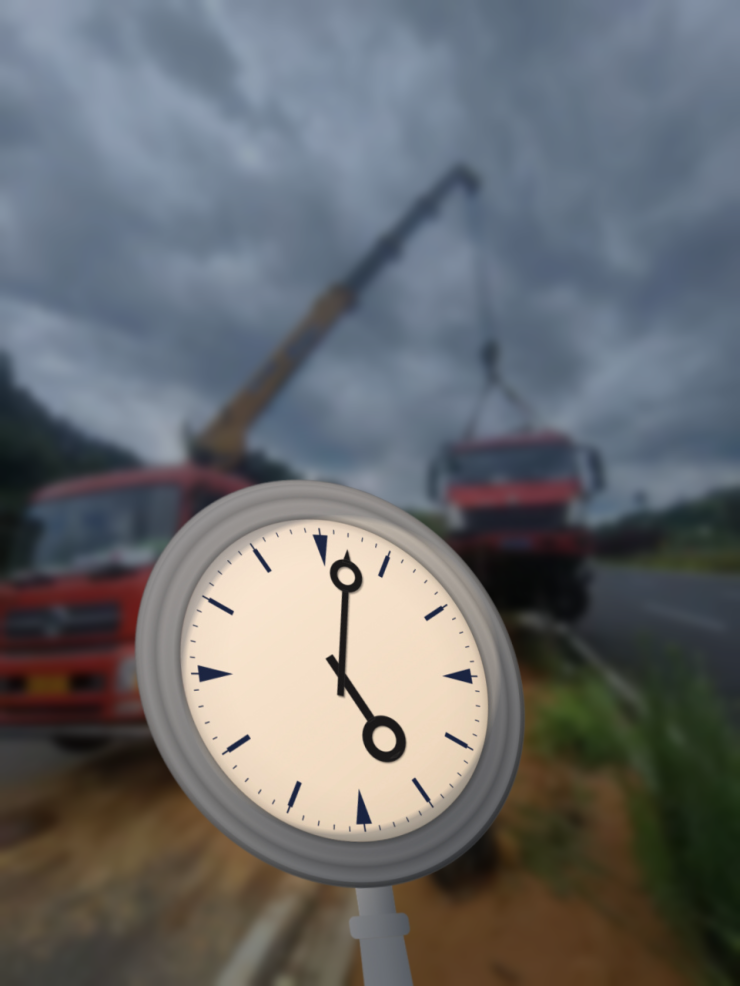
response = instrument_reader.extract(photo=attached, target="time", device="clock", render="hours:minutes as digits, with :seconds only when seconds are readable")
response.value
5:02
